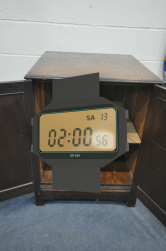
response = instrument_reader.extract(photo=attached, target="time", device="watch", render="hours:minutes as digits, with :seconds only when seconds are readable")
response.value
2:00:56
